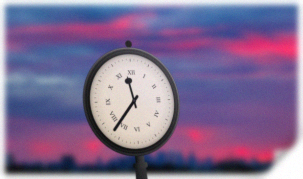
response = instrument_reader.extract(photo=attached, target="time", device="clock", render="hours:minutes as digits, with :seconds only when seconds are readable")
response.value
11:37
